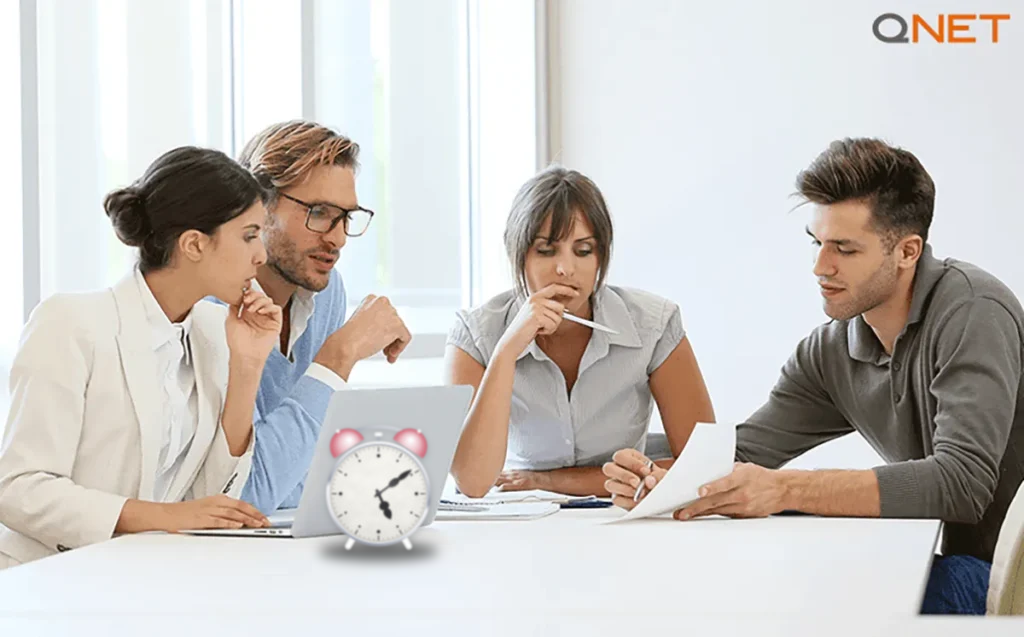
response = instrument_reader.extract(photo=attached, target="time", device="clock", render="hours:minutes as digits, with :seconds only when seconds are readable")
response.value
5:09
